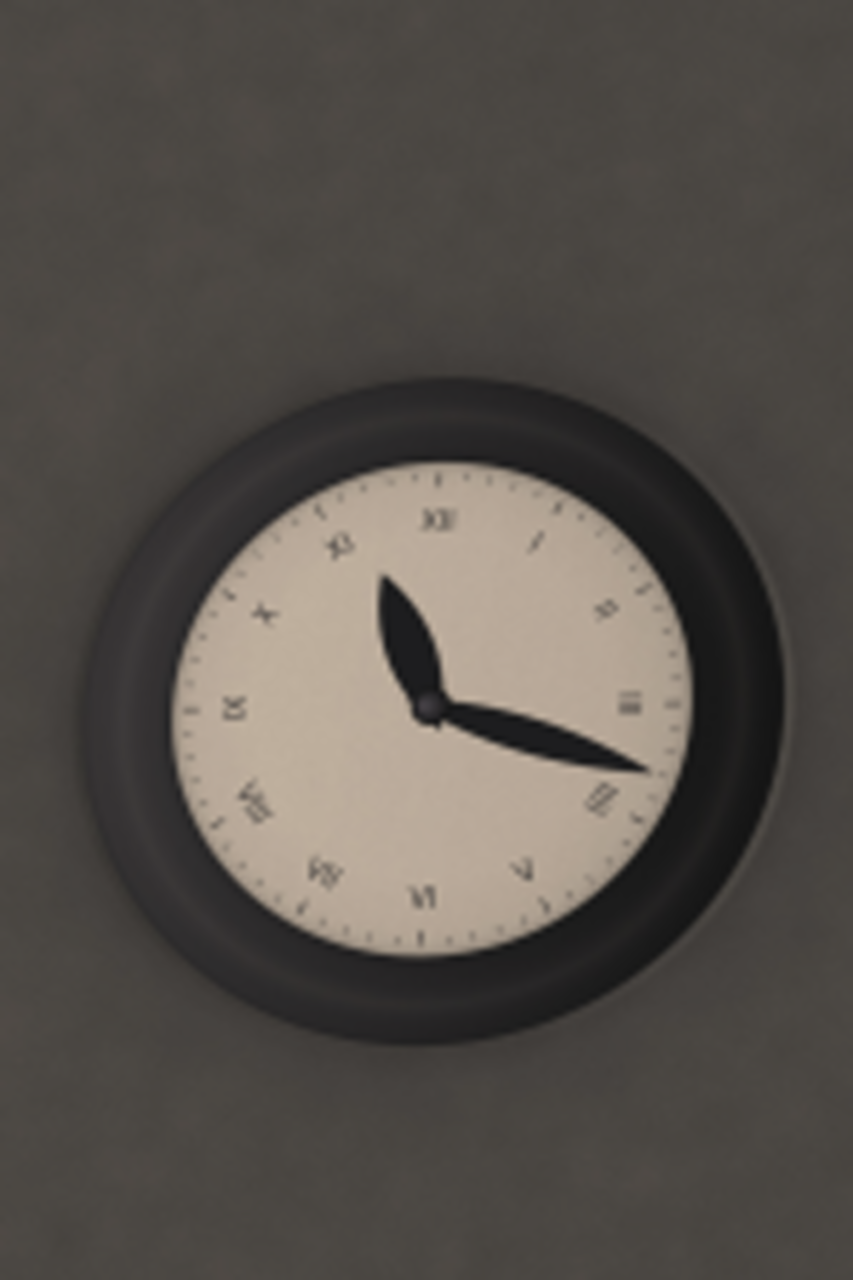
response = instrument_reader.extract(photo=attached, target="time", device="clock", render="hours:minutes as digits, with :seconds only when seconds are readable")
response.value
11:18
